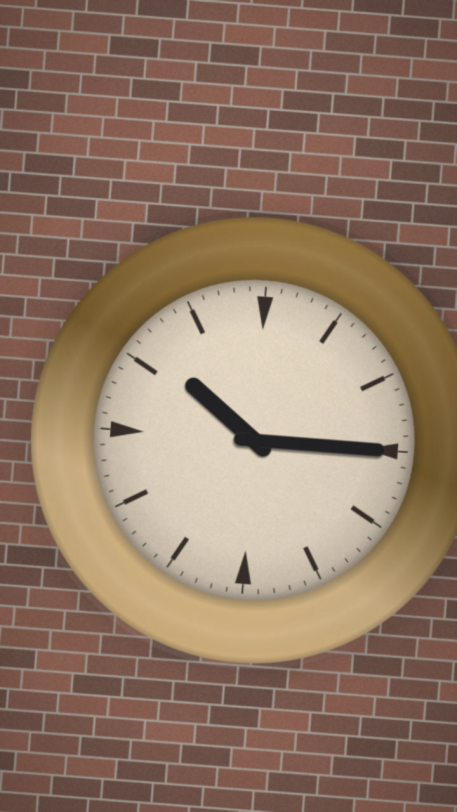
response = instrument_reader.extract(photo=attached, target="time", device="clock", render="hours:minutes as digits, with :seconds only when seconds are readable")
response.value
10:15
